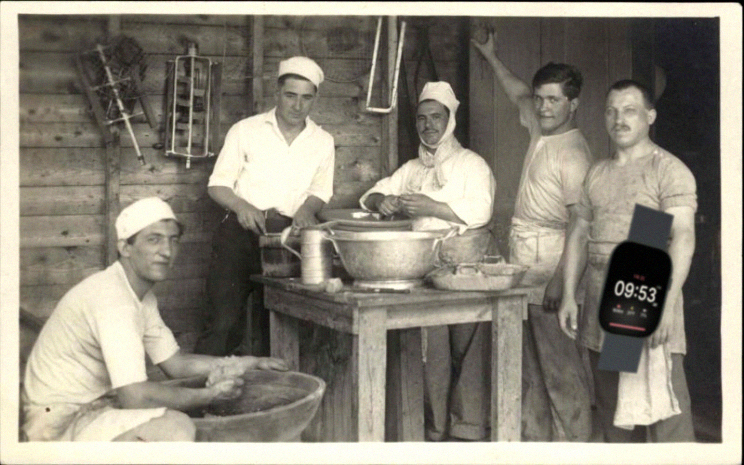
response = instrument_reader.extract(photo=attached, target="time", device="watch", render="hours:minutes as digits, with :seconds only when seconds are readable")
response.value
9:53
